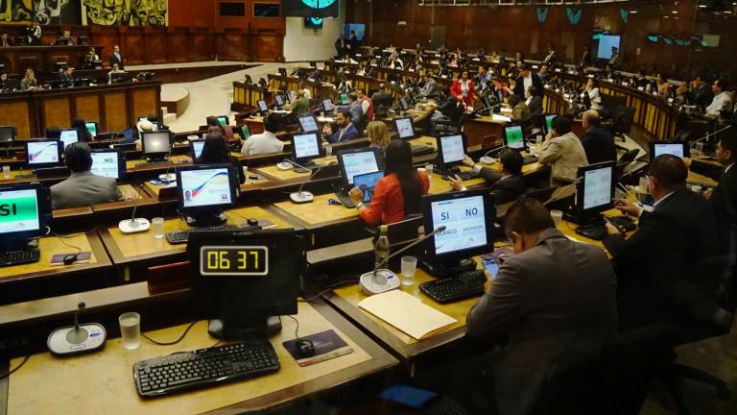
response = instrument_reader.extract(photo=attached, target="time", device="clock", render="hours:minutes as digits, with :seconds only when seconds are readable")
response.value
6:37
